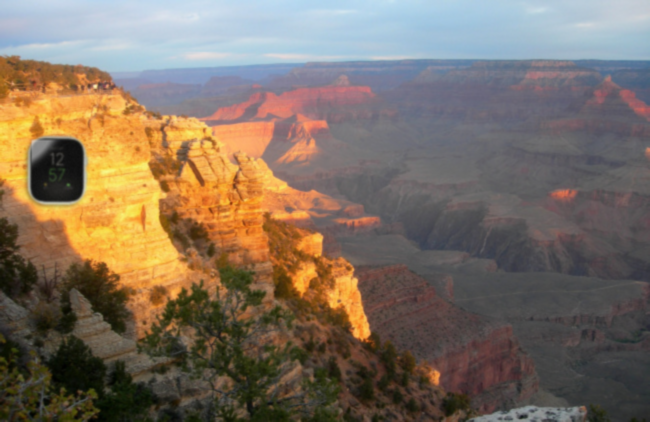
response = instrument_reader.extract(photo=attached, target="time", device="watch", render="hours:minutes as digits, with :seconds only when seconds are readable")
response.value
12:57
